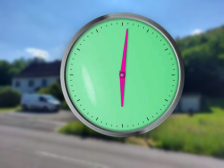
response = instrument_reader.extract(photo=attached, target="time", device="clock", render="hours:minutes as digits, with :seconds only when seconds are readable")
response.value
6:01
